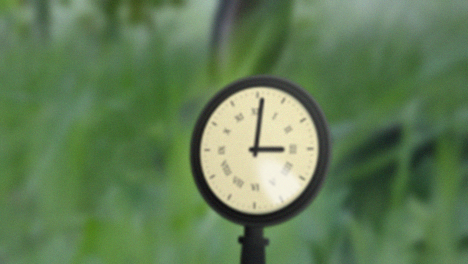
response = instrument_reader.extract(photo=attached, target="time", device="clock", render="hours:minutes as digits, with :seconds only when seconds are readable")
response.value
3:01
